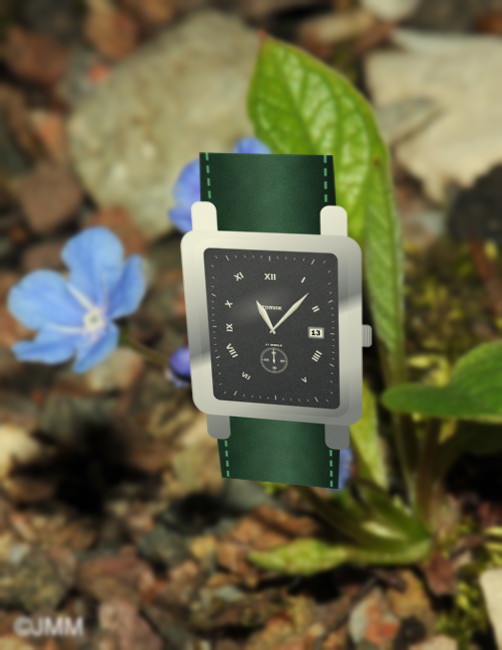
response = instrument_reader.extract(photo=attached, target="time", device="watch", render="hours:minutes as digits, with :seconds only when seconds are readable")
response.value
11:07
